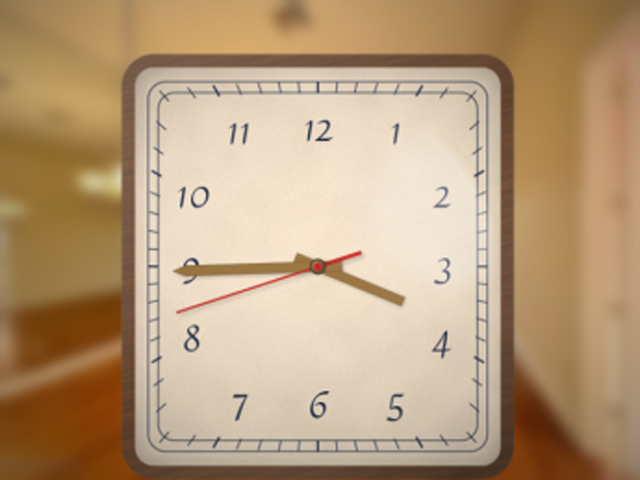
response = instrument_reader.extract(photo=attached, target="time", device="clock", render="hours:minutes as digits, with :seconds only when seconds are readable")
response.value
3:44:42
